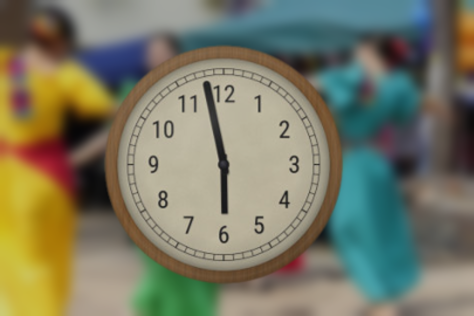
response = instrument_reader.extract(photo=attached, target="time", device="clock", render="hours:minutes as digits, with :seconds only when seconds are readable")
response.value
5:58
